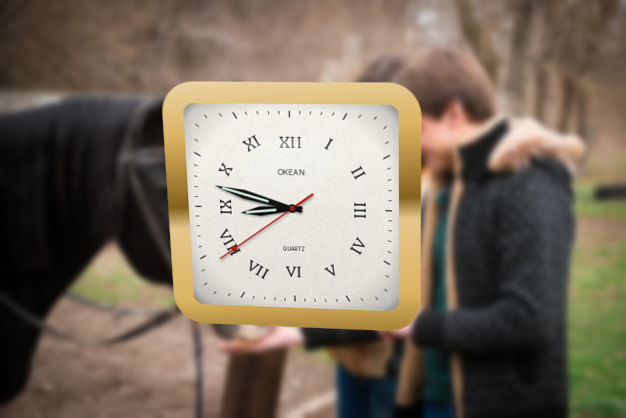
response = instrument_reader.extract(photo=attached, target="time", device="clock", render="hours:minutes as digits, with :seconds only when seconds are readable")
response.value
8:47:39
